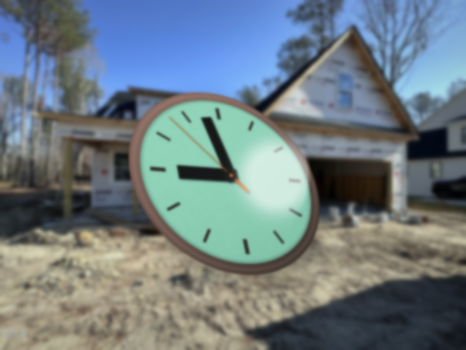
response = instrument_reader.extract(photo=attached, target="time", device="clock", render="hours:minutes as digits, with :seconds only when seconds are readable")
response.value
8:57:53
